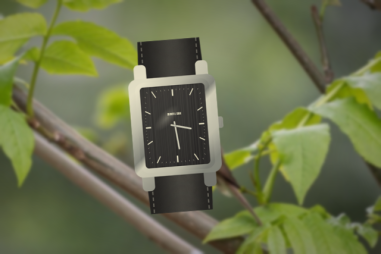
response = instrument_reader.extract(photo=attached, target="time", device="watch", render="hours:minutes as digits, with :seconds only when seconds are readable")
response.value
3:29
